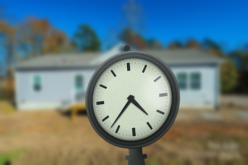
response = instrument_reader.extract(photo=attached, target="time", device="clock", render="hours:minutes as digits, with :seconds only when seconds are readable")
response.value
4:37
